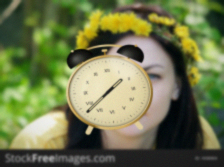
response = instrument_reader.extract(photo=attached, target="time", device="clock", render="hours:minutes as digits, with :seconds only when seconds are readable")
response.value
1:38
